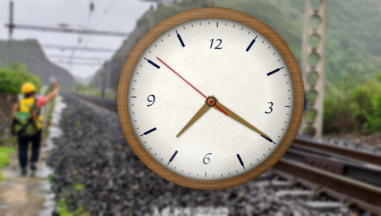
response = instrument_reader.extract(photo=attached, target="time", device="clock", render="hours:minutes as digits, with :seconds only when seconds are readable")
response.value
7:19:51
